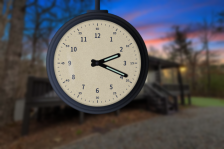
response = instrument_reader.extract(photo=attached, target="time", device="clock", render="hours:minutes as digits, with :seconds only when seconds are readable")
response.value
2:19
